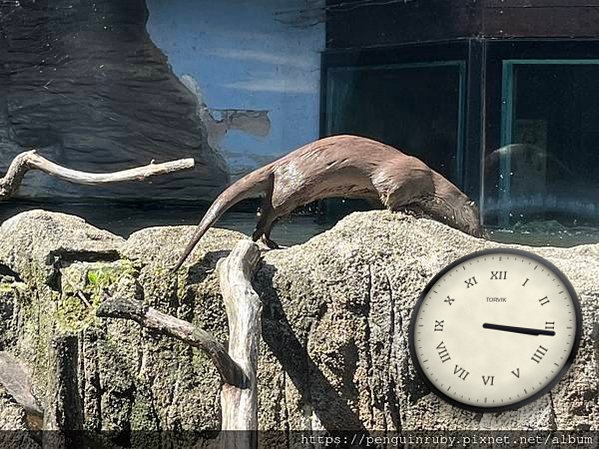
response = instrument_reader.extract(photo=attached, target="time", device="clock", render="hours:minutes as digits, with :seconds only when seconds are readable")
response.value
3:16
